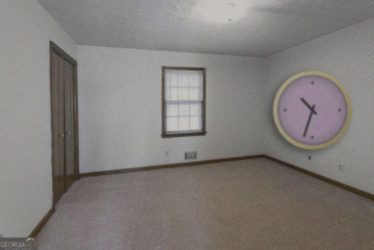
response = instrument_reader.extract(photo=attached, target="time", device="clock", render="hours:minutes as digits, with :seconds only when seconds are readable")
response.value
10:33
